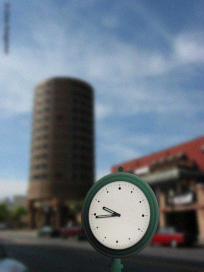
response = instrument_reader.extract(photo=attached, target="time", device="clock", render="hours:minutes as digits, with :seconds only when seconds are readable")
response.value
9:44
